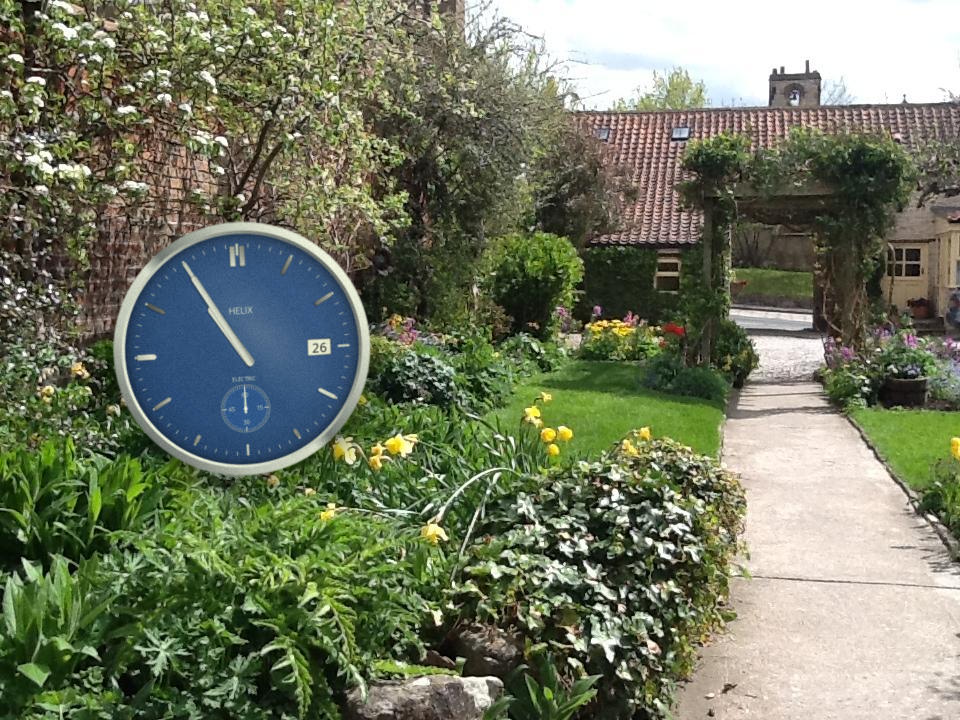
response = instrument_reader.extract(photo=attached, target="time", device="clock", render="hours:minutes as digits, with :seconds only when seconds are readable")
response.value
10:55
